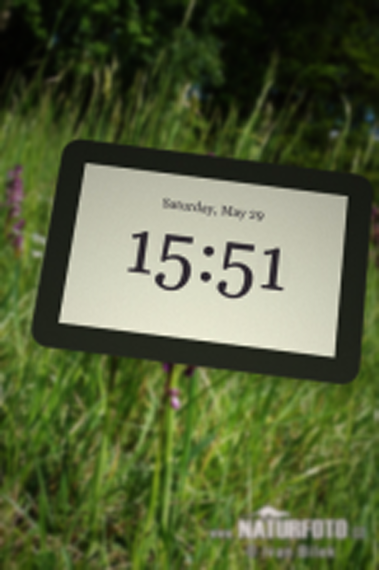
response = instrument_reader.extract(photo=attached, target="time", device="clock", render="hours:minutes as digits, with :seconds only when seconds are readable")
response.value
15:51
